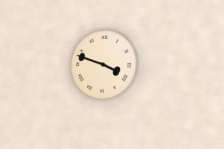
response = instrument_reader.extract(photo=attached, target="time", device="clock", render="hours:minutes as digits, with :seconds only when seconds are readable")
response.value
3:48
